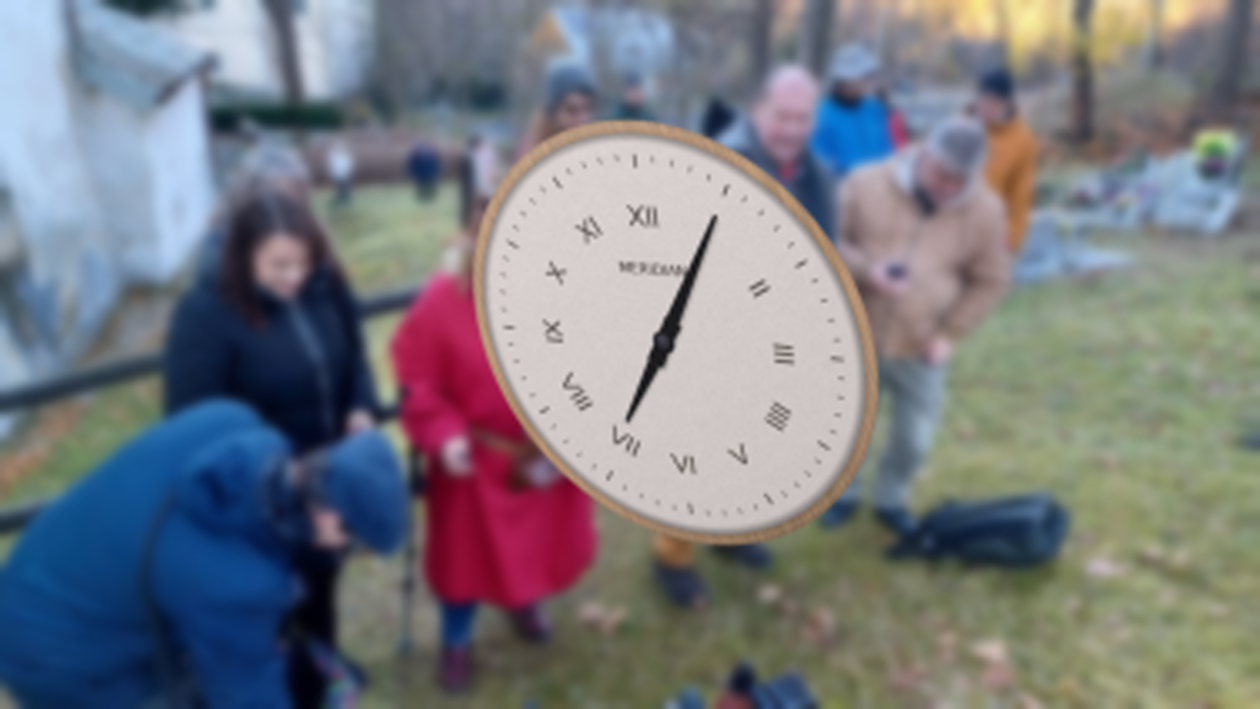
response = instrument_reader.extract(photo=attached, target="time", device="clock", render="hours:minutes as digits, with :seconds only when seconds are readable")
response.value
7:05
